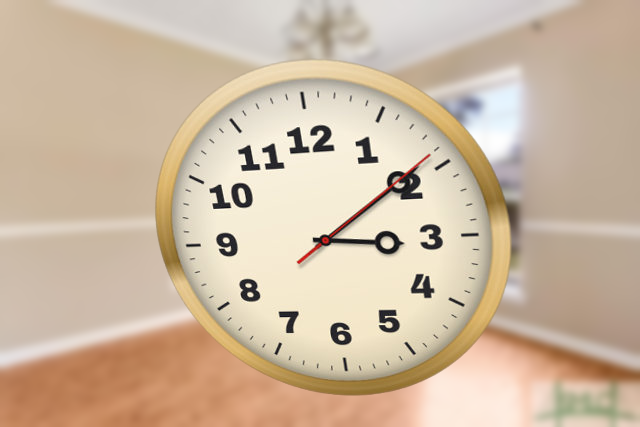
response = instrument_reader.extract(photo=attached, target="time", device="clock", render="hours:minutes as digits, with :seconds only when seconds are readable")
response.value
3:09:09
